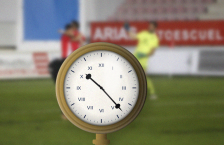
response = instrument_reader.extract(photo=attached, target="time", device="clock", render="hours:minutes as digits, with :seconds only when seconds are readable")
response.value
10:23
